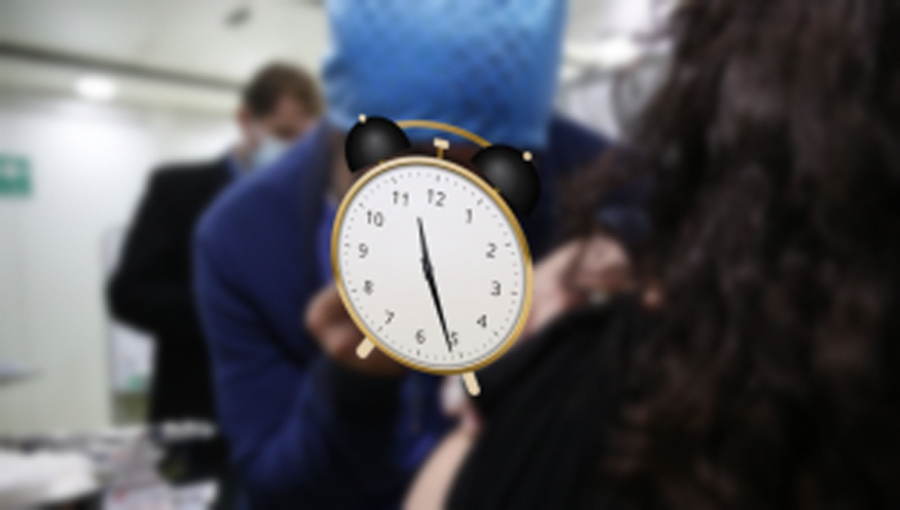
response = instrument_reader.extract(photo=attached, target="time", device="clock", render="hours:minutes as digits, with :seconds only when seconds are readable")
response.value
11:26
